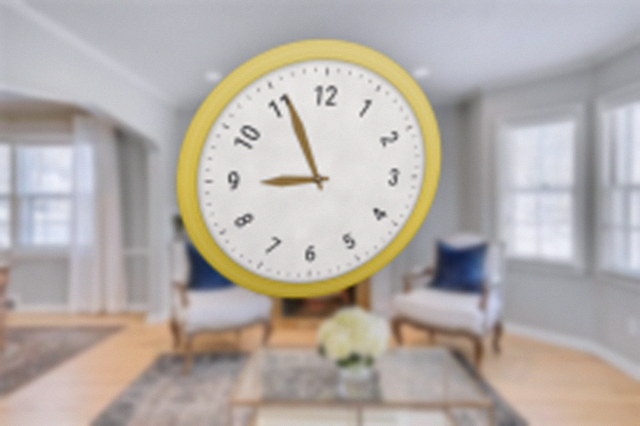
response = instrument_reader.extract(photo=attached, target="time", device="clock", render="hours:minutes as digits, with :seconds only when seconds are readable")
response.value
8:56
